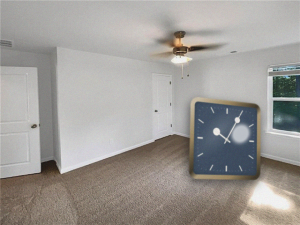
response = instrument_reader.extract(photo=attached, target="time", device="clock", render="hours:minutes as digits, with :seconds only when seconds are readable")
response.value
10:05
